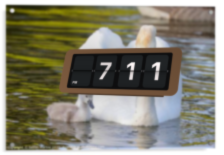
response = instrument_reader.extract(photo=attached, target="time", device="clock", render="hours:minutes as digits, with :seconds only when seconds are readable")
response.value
7:11
